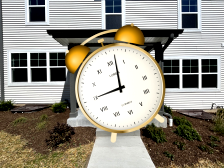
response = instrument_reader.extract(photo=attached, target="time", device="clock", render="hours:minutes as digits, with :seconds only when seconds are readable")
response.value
9:02
